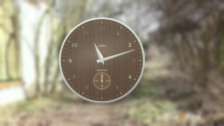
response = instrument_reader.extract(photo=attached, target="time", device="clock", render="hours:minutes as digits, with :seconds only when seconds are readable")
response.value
11:12
